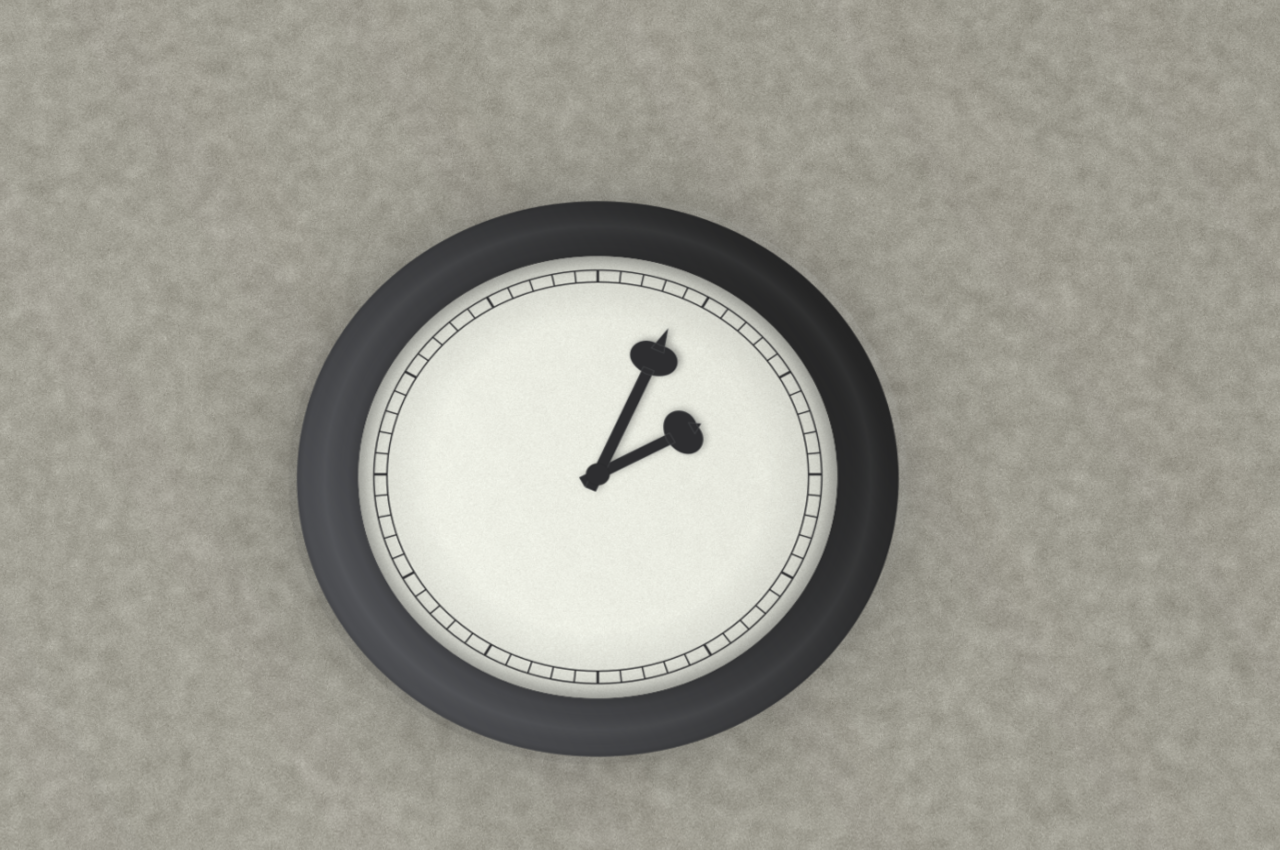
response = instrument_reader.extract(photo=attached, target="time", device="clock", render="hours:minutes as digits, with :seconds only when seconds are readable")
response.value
2:04
